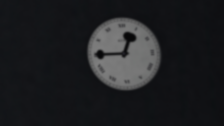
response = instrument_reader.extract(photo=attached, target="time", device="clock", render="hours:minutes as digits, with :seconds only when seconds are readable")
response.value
12:45
